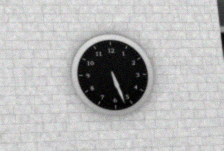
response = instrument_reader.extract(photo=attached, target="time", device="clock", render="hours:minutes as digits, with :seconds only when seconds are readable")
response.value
5:27
